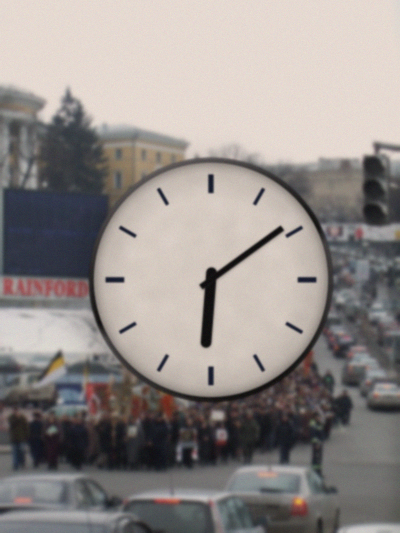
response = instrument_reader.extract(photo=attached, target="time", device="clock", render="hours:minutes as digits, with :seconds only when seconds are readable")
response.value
6:09
